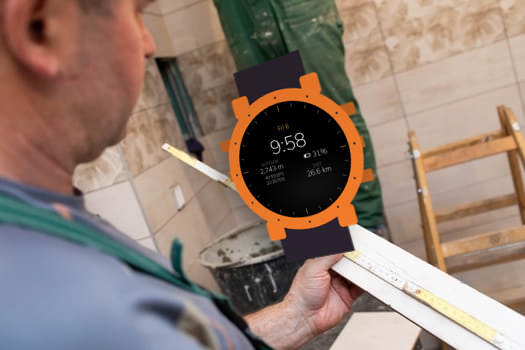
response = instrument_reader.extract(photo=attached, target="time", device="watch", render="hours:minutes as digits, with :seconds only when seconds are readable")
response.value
9:58
